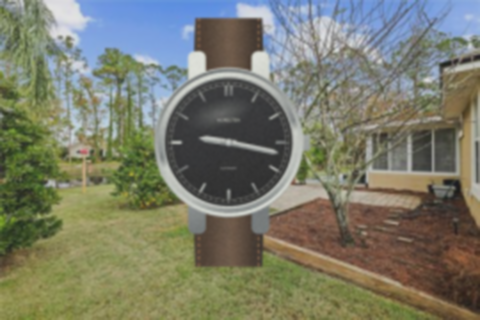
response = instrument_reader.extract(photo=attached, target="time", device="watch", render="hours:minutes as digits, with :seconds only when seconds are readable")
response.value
9:17
